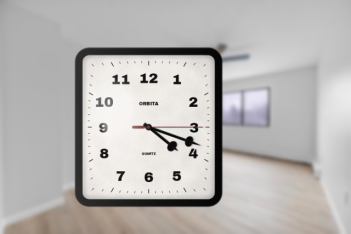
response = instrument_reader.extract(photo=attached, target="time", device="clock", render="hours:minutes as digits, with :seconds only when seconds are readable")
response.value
4:18:15
